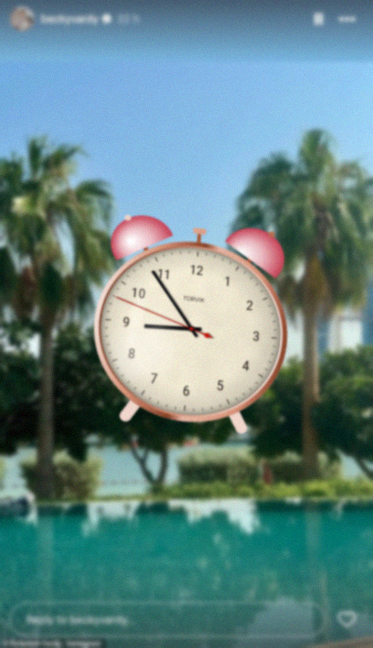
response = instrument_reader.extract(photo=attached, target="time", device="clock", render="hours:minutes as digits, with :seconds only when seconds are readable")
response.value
8:53:48
